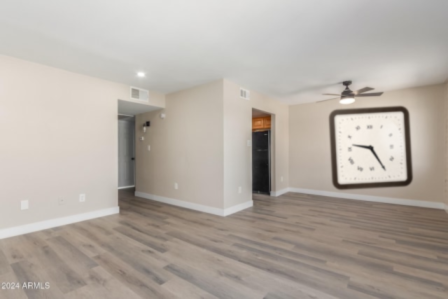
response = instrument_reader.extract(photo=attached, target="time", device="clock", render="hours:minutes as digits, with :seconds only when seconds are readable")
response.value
9:25
